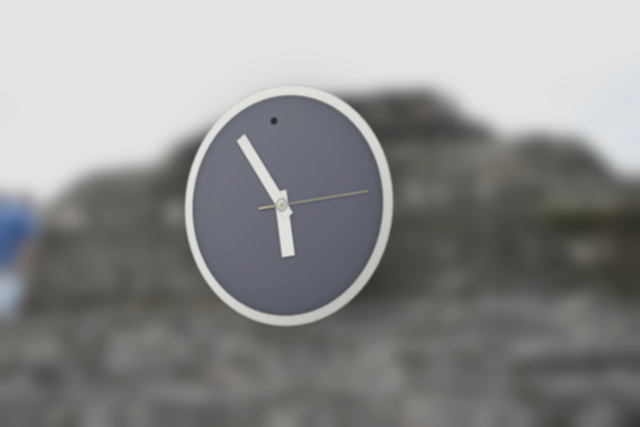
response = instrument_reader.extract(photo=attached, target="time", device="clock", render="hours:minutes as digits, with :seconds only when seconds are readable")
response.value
5:55:15
